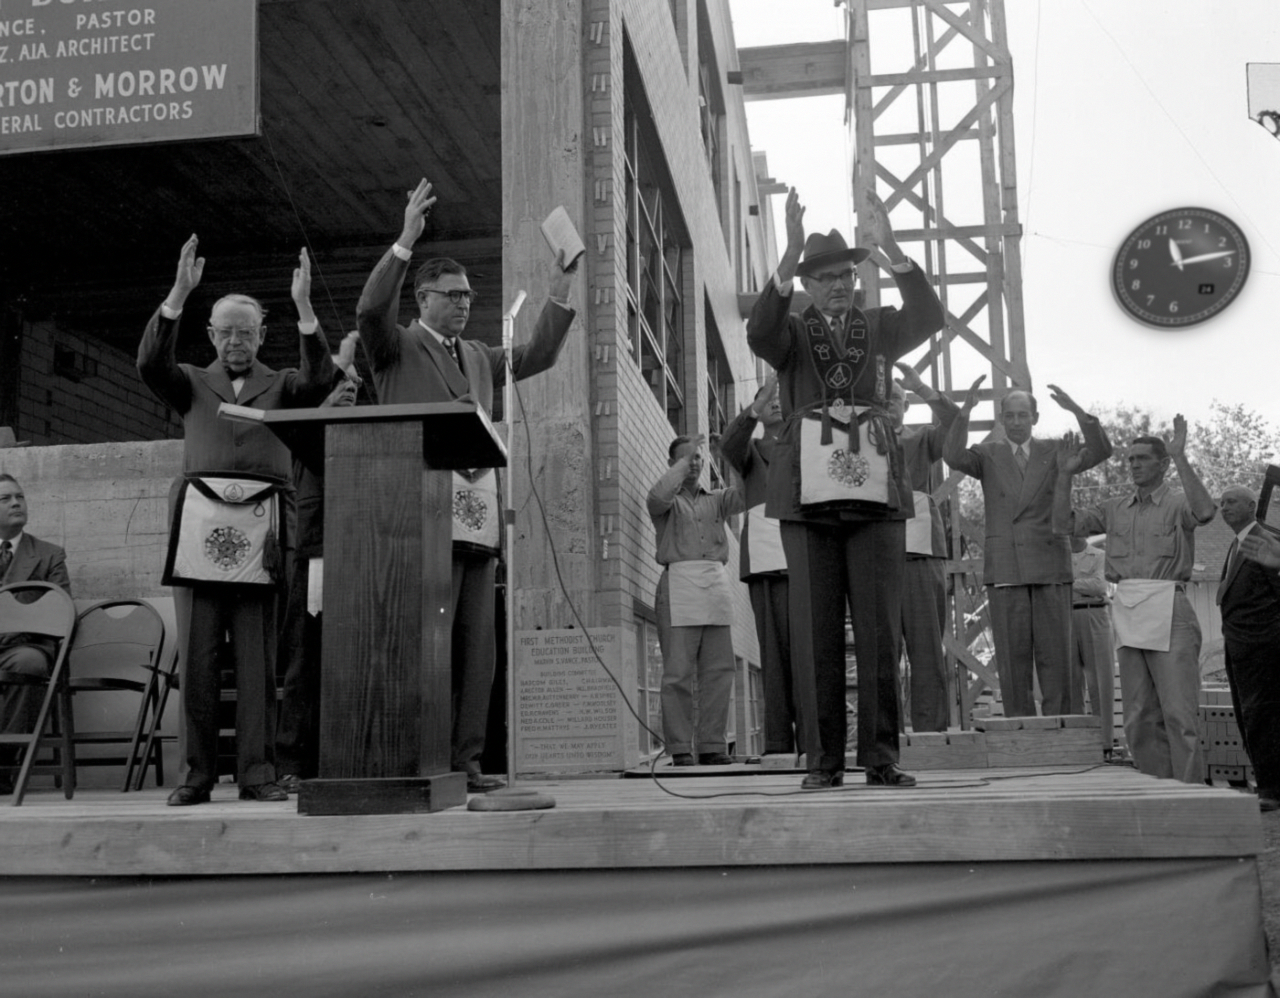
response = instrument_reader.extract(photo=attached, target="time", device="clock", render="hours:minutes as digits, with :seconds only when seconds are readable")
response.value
11:13
